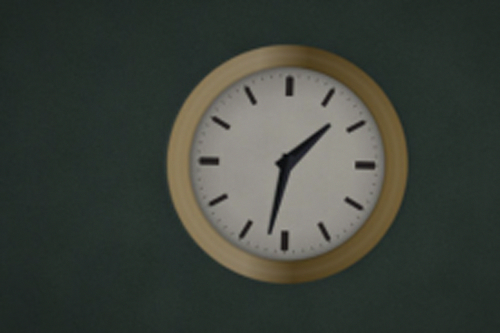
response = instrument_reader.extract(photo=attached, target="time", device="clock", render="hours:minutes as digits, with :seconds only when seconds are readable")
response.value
1:32
